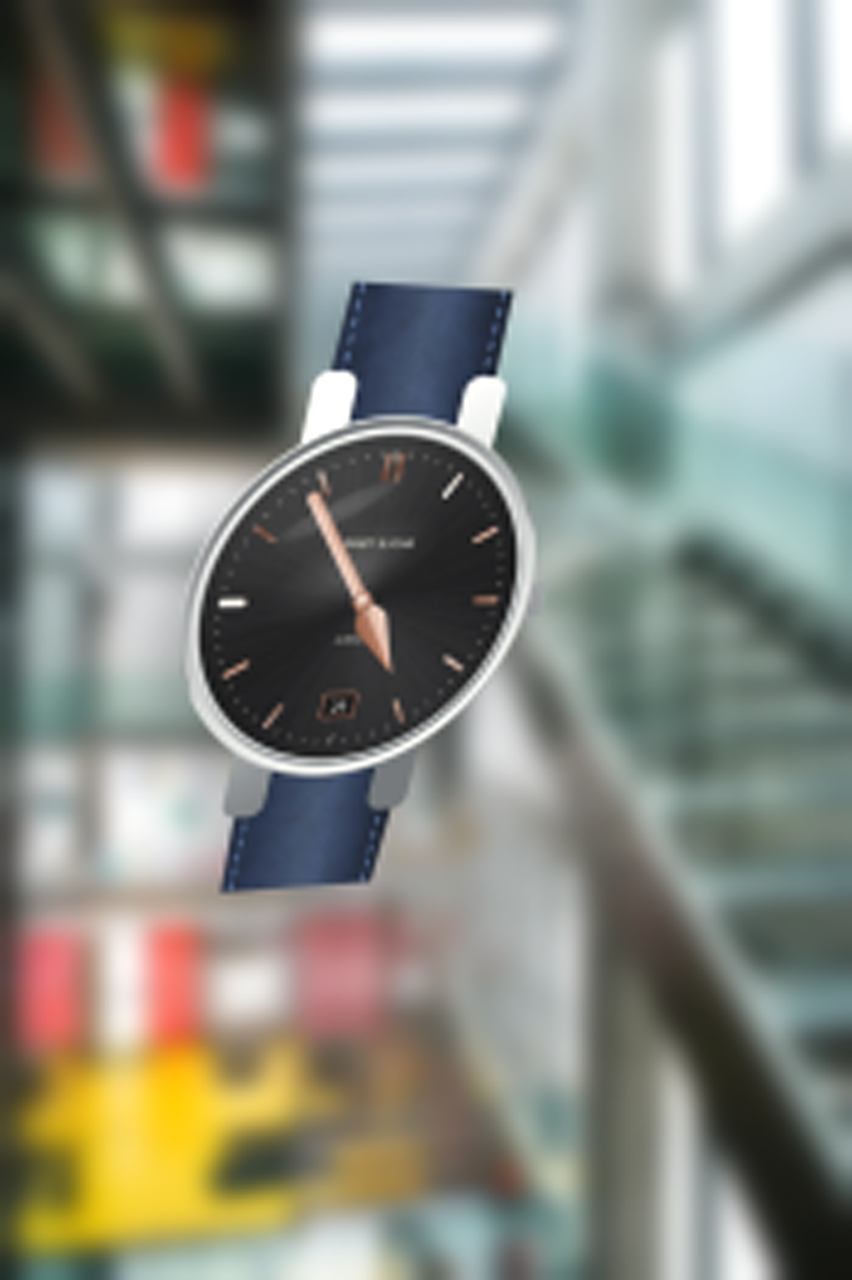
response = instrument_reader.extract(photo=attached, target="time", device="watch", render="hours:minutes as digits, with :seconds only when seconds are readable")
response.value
4:54
